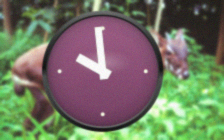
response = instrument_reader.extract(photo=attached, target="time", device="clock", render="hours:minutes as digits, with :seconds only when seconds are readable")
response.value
9:59
